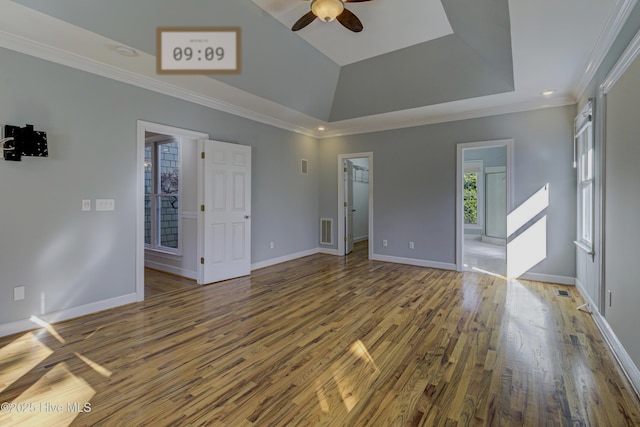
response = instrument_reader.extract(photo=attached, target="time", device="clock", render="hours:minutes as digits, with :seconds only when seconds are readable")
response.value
9:09
